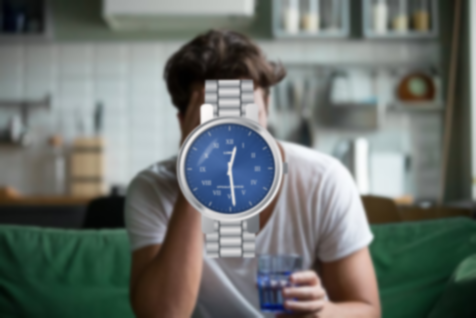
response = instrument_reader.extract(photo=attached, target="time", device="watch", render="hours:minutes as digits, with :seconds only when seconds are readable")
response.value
12:29
